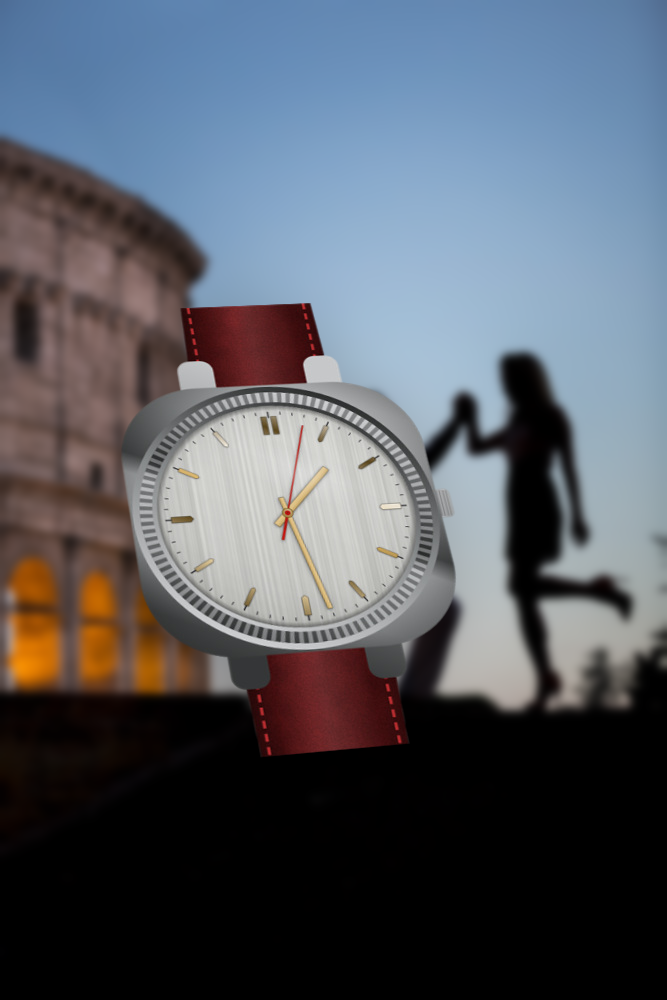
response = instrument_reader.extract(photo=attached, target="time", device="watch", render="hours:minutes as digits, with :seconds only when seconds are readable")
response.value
1:28:03
